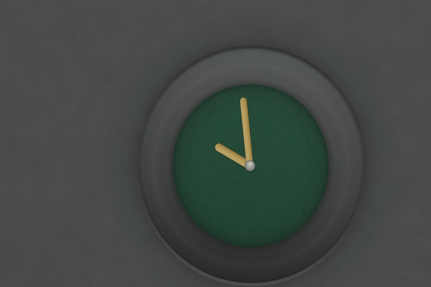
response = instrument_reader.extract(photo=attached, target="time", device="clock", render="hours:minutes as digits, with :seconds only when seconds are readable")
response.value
9:59
